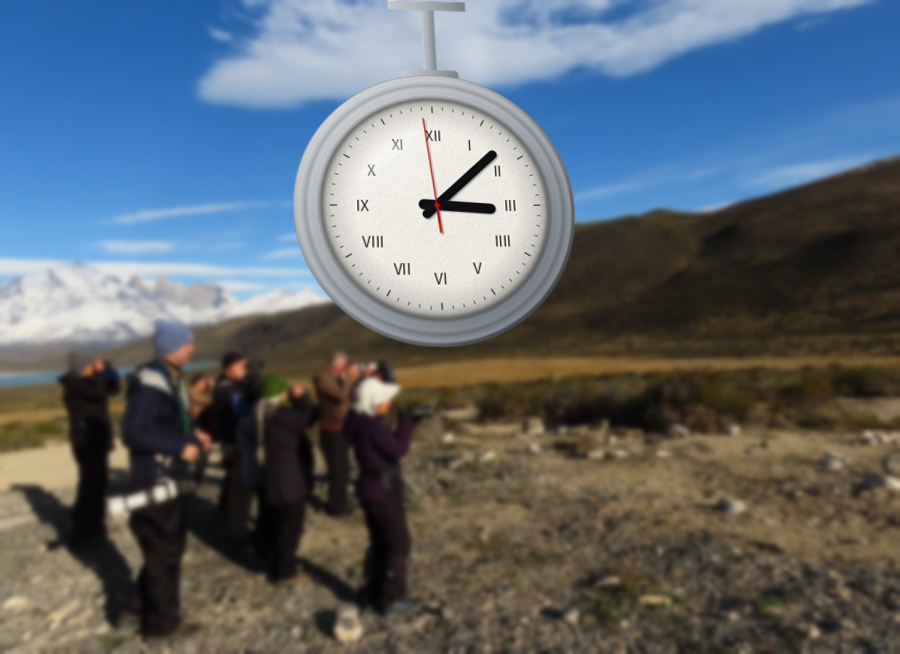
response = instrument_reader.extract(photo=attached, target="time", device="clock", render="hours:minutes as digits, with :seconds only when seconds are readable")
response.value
3:07:59
